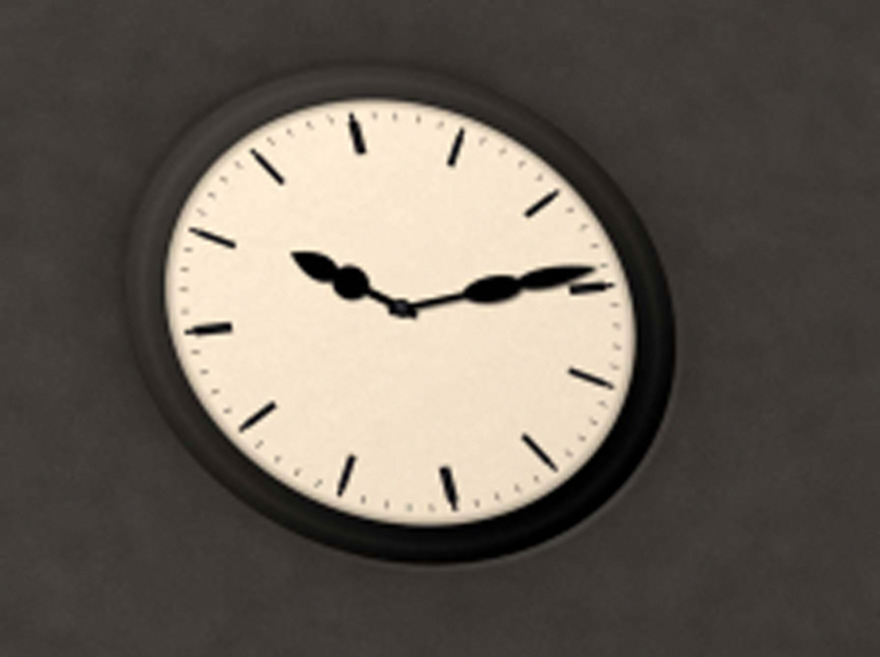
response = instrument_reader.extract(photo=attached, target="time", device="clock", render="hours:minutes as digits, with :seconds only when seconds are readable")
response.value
10:14
